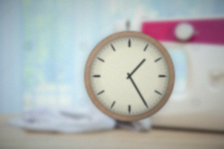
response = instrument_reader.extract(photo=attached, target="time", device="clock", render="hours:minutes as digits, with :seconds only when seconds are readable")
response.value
1:25
